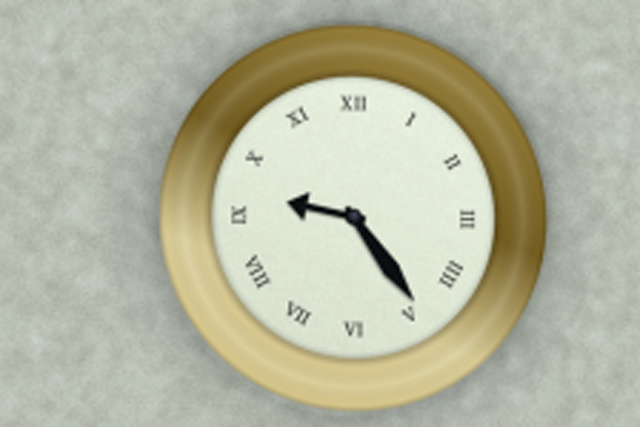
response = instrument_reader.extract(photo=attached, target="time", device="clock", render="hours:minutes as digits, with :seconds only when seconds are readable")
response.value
9:24
